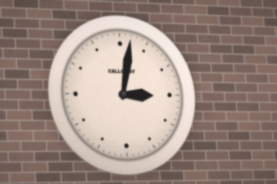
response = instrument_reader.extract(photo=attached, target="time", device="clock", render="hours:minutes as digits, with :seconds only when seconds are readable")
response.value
3:02
